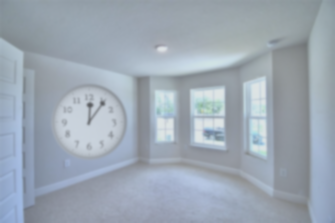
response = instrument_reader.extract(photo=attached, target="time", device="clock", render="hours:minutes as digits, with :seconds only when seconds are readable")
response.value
12:06
